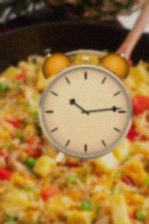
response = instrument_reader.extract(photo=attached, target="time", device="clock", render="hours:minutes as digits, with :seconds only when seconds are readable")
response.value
10:14
